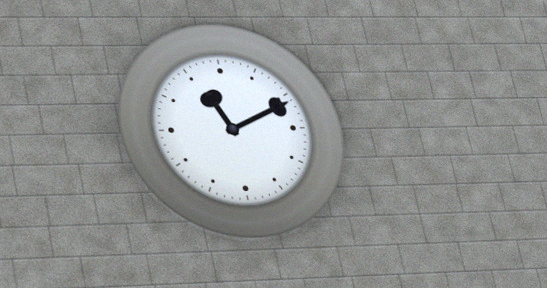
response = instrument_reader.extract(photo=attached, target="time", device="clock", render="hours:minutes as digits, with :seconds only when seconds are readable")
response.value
11:11
